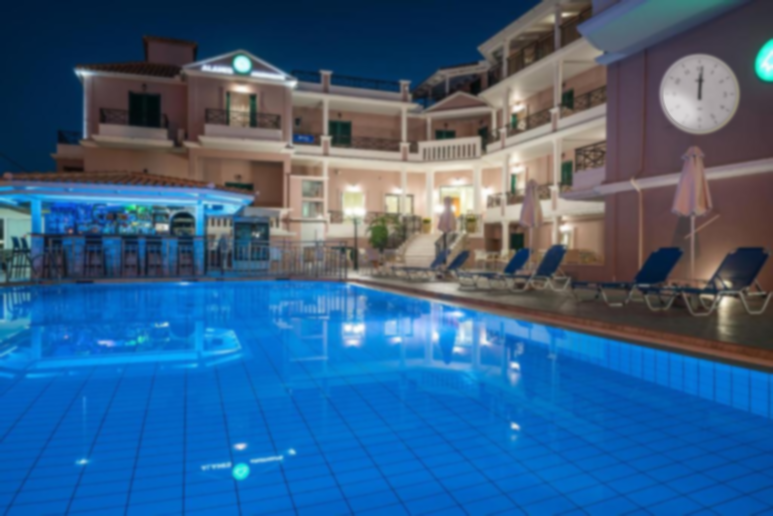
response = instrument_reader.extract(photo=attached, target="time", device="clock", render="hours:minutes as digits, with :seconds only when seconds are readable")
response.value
12:01
